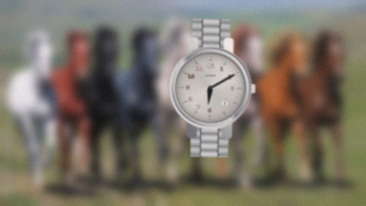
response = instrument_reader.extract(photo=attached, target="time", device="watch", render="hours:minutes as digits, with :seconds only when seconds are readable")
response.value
6:10
